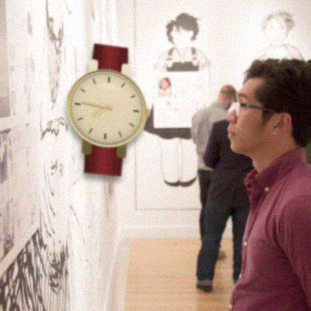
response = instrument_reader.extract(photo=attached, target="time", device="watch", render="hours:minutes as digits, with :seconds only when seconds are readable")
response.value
7:46
